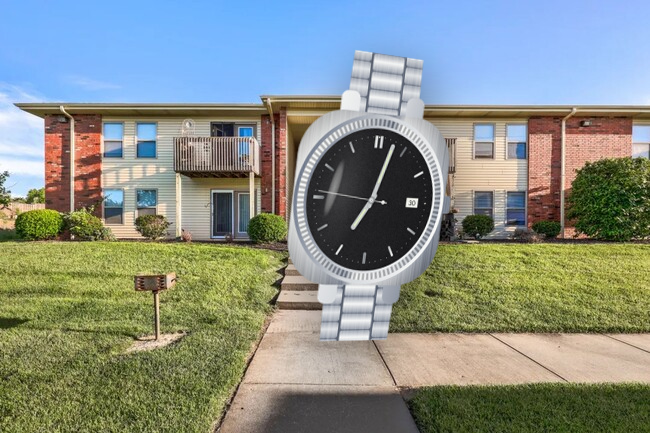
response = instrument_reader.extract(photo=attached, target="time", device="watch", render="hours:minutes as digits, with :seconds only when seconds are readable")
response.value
7:02:46
